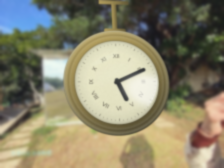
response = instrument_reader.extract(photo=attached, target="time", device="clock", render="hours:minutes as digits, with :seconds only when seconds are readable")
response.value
5:11
